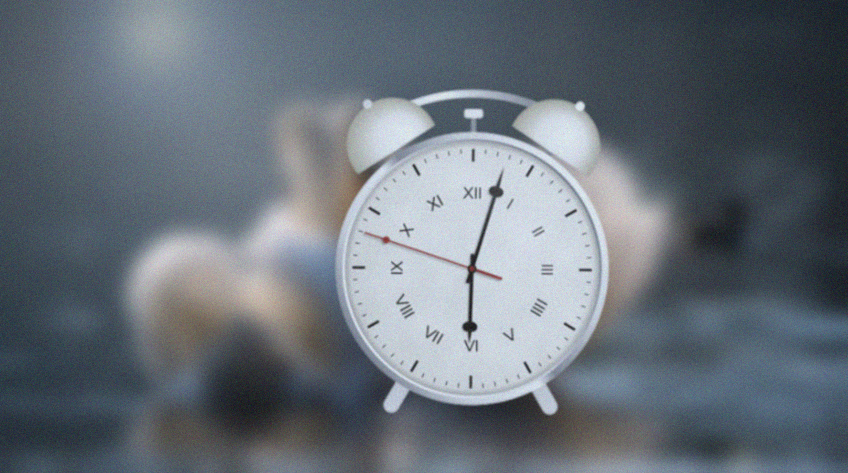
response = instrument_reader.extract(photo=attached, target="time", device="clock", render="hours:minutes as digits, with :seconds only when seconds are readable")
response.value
6:02:48
